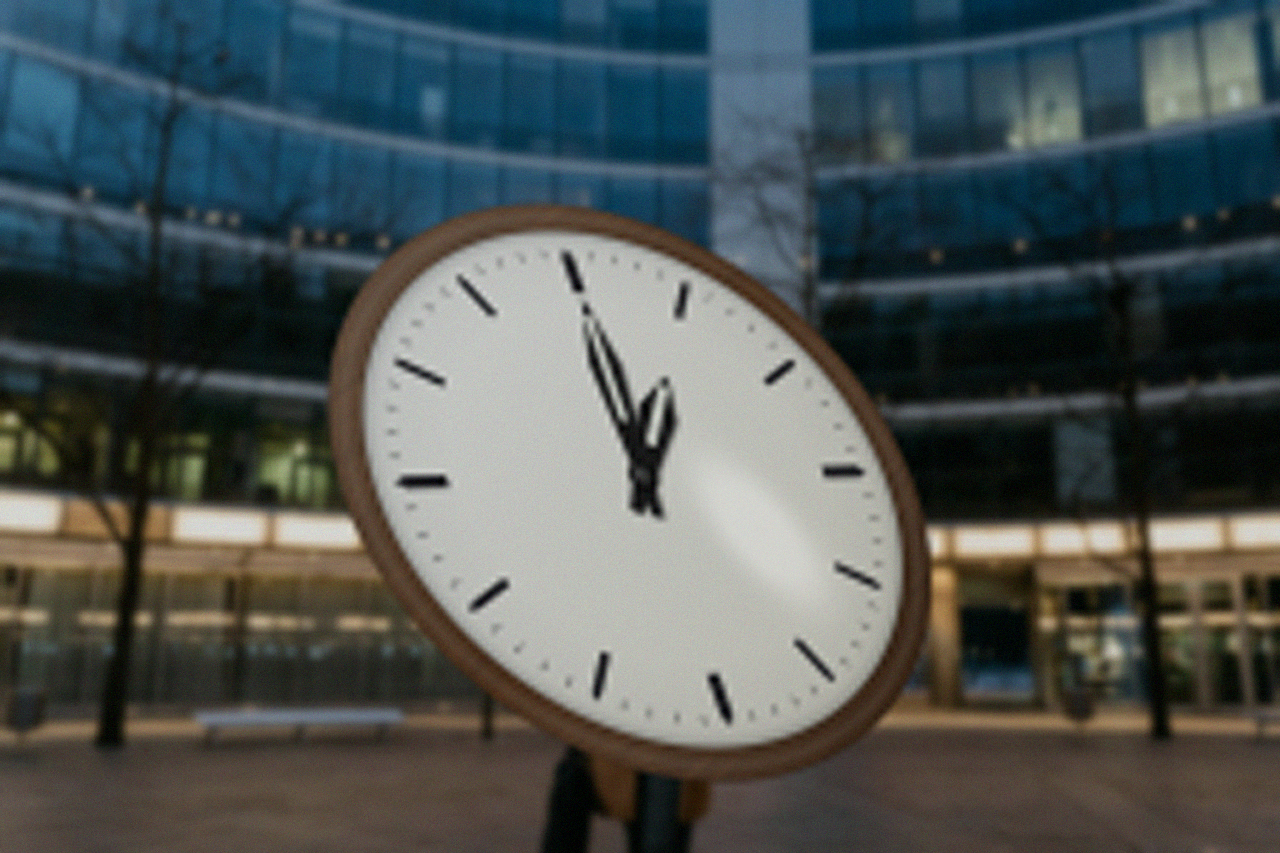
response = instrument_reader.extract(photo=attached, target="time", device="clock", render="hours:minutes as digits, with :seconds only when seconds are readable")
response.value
1:00
